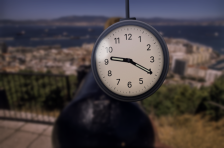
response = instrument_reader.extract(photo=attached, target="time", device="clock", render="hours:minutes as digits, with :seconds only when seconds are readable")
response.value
9:20
